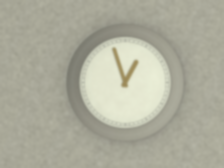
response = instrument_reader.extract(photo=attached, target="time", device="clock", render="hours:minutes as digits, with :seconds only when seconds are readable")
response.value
12:57
